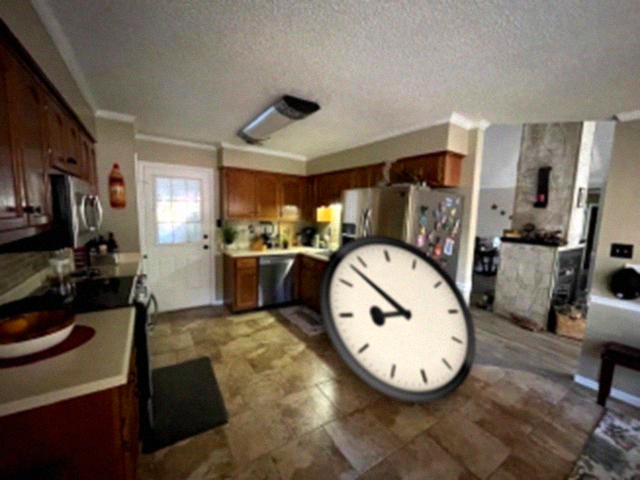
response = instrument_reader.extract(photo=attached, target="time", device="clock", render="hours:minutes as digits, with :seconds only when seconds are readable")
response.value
8:53
